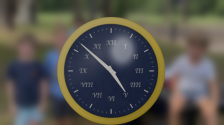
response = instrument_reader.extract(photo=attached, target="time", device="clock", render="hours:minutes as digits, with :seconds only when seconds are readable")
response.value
4:52
